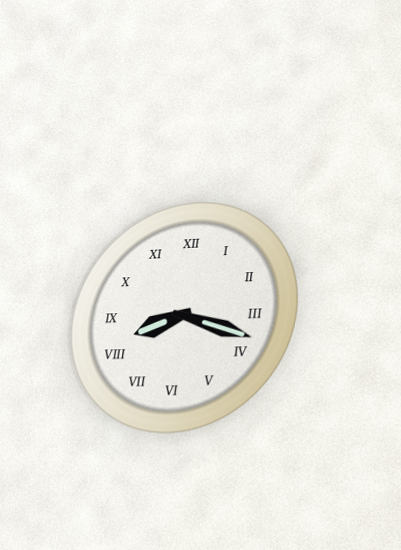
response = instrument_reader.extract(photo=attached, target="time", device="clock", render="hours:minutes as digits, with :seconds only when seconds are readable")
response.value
8:18
